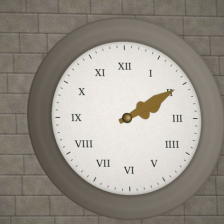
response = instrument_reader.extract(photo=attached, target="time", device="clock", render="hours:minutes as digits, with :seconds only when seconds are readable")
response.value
2:10
